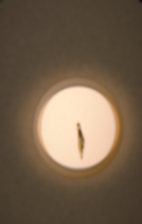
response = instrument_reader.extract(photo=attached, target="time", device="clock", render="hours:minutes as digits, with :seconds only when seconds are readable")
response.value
5:29
